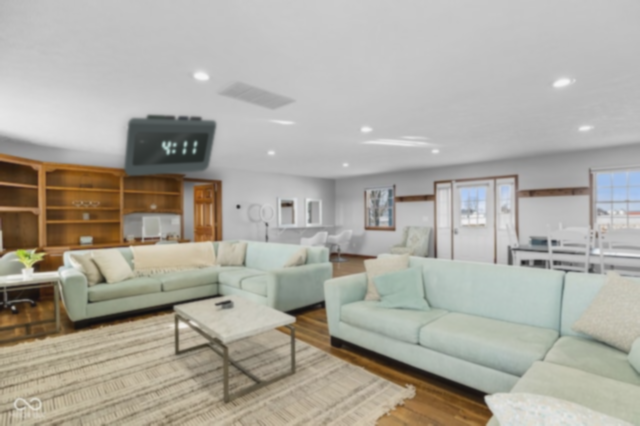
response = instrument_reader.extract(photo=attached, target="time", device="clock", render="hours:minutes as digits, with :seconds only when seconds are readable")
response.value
4:11
